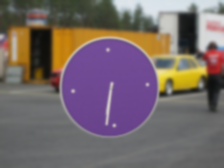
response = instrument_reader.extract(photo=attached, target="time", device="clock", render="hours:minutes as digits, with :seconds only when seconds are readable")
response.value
6:32
